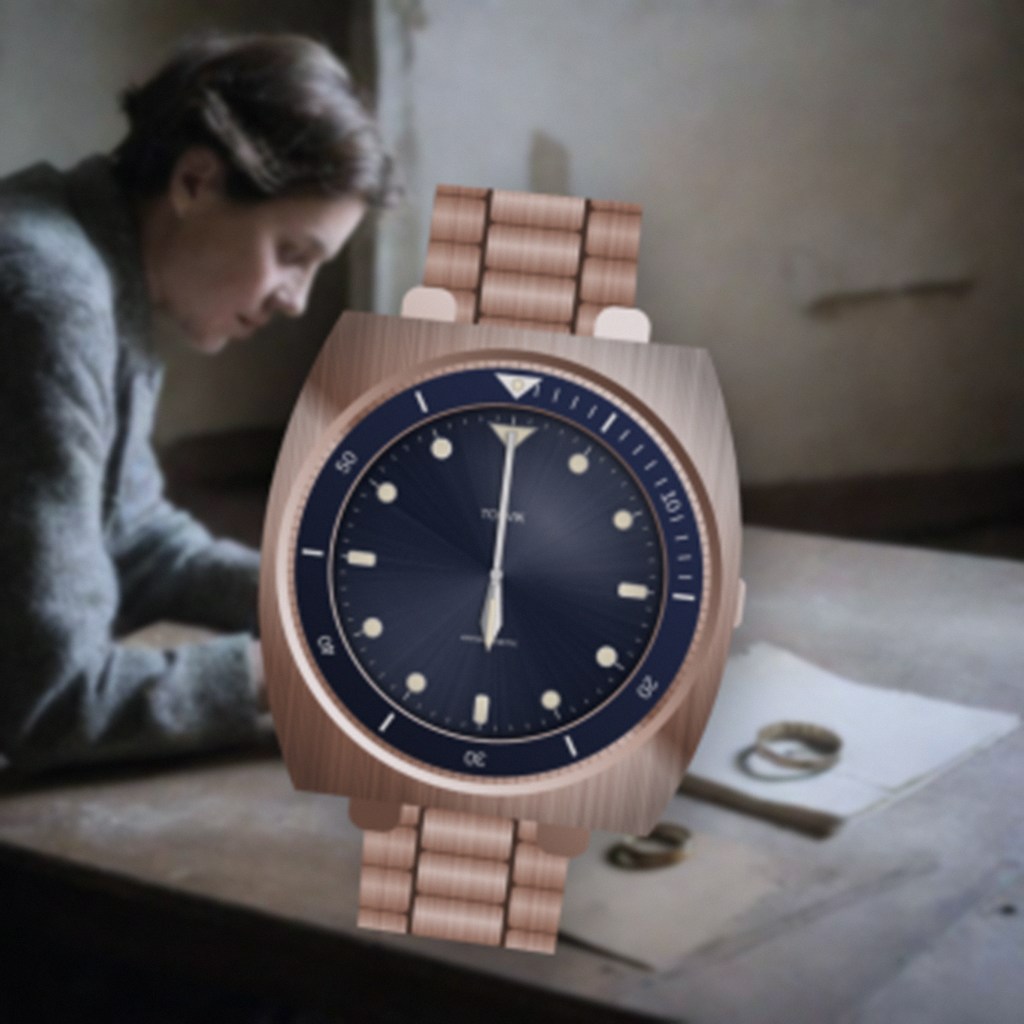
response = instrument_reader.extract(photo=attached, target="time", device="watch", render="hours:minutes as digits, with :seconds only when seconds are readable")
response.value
6:00
